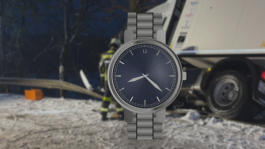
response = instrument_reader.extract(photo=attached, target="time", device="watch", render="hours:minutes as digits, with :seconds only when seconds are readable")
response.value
8:22
